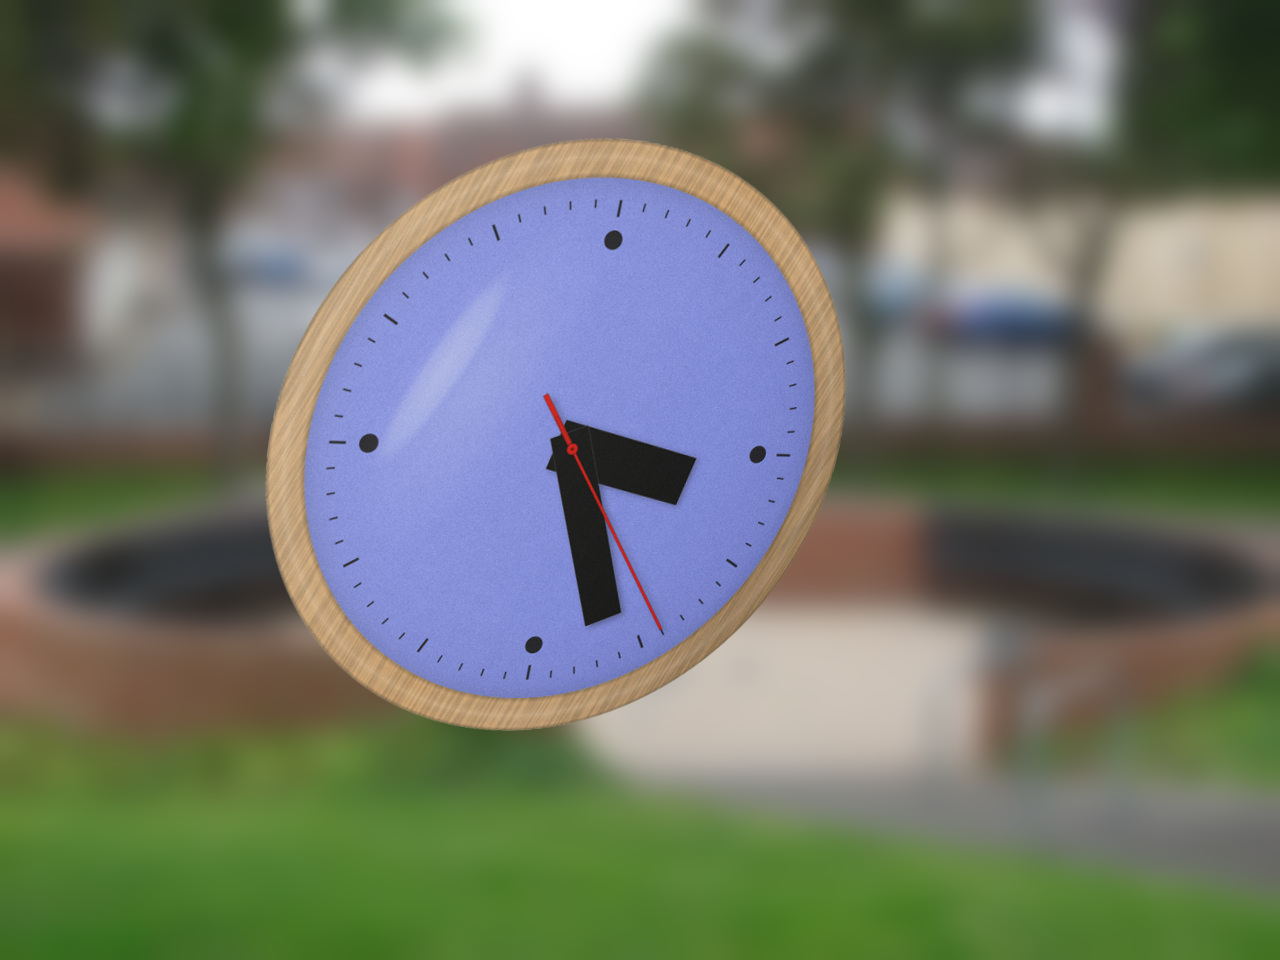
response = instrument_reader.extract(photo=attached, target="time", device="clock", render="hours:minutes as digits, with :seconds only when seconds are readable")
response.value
3:26:24
